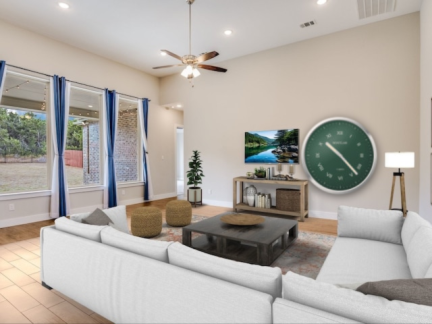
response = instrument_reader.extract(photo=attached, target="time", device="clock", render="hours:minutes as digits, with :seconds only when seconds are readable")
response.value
10:23
